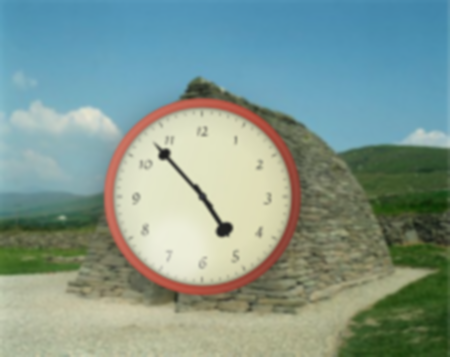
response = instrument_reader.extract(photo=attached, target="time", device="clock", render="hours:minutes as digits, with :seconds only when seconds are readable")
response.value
4:53
